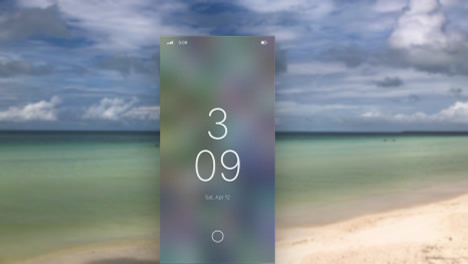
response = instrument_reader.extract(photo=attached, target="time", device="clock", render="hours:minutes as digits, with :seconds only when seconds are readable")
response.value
3:09
